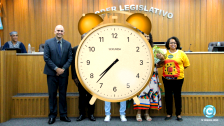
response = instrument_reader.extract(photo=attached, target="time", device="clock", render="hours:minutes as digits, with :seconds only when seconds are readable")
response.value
7:37
